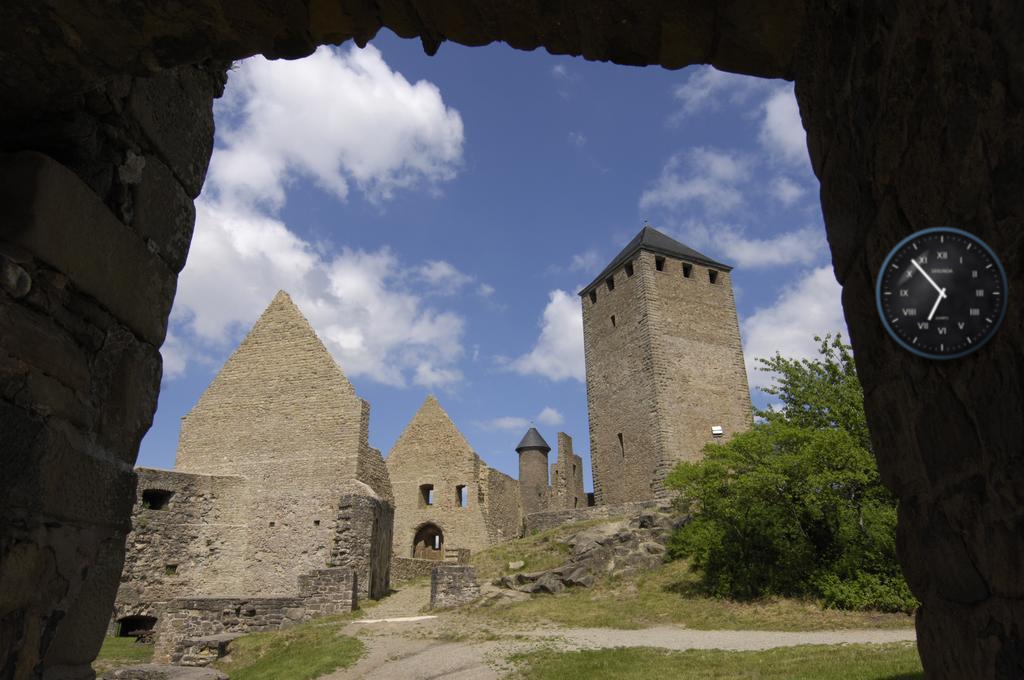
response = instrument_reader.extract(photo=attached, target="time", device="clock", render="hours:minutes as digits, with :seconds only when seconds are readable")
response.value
6:53
